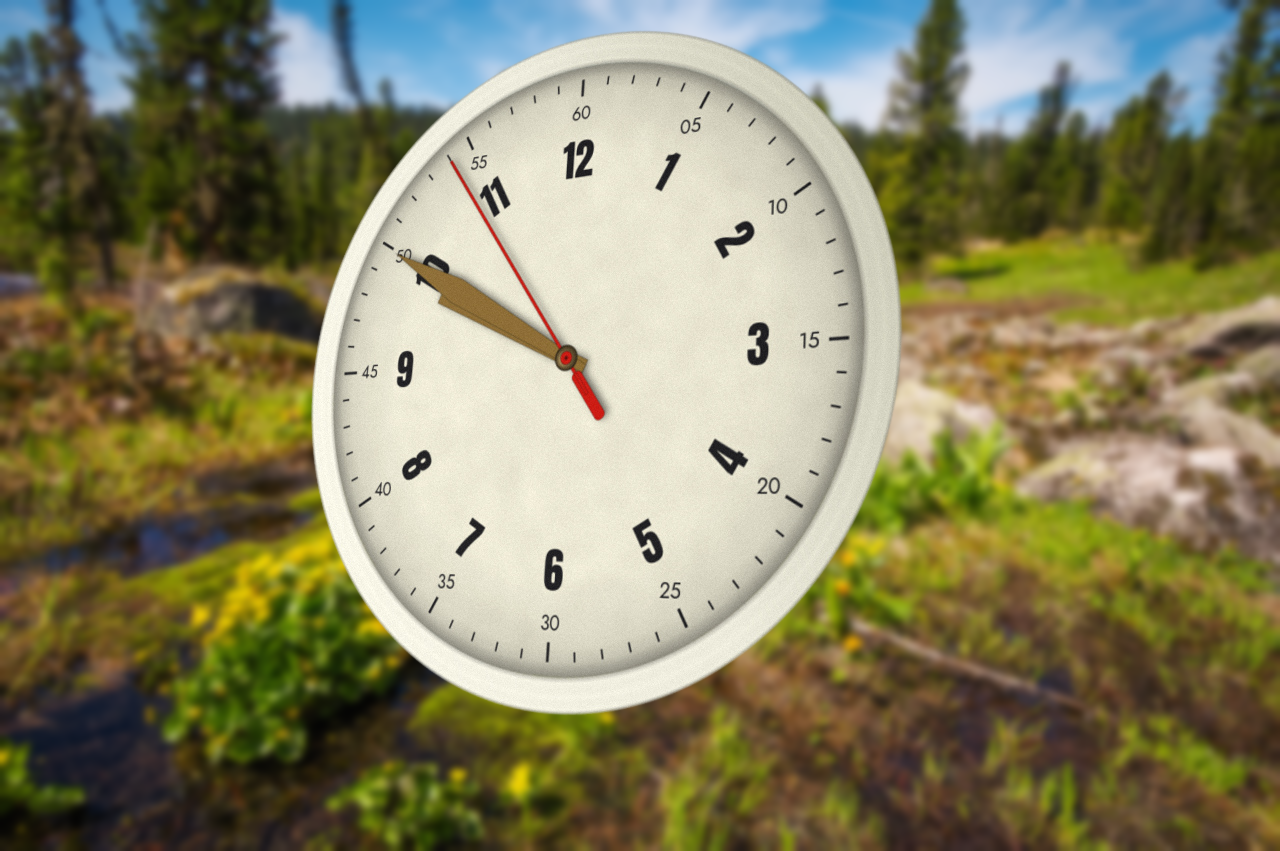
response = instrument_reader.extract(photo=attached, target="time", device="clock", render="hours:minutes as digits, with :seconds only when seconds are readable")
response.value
9:49:54
